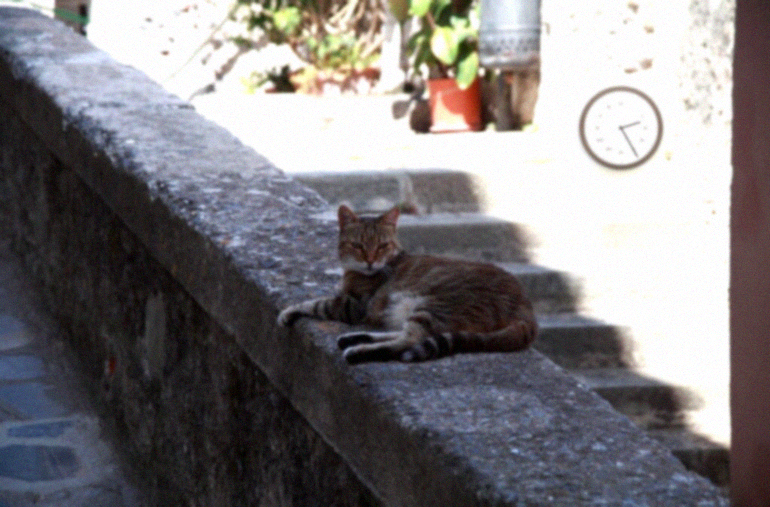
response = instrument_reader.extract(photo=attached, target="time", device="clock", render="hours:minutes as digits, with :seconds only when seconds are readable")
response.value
2:25
